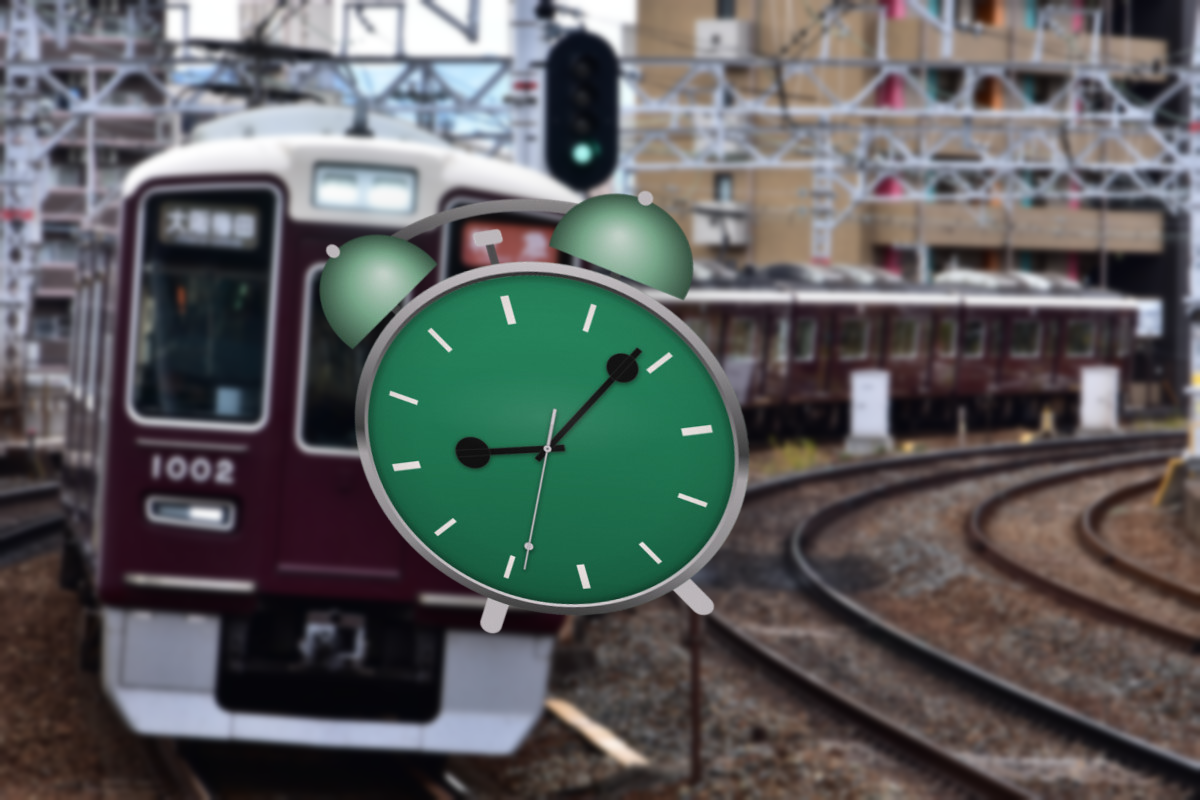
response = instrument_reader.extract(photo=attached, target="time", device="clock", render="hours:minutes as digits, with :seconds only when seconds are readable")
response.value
9:08:34
